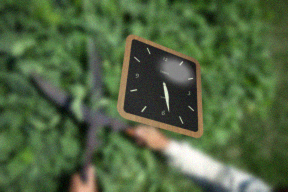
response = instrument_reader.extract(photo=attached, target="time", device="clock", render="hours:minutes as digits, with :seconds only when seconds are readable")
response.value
5:28
